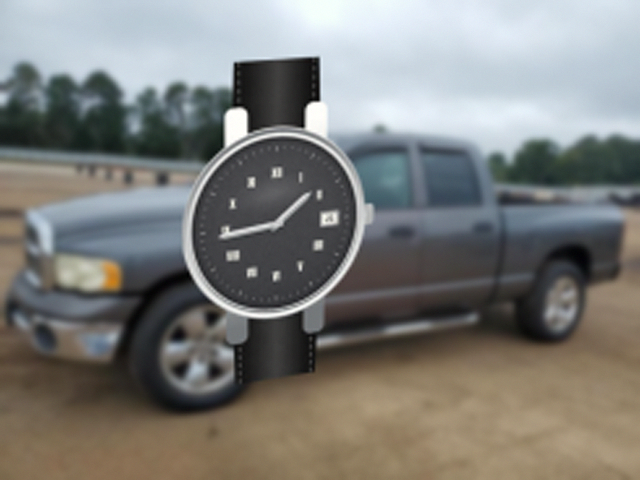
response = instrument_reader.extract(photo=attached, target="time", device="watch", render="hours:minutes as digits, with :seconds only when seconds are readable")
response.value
1:44
